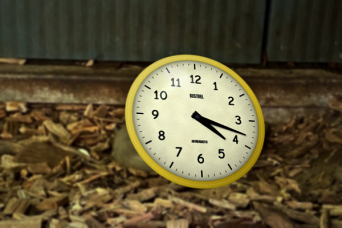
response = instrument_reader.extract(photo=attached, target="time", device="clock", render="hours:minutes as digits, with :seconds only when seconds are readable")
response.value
4:18
